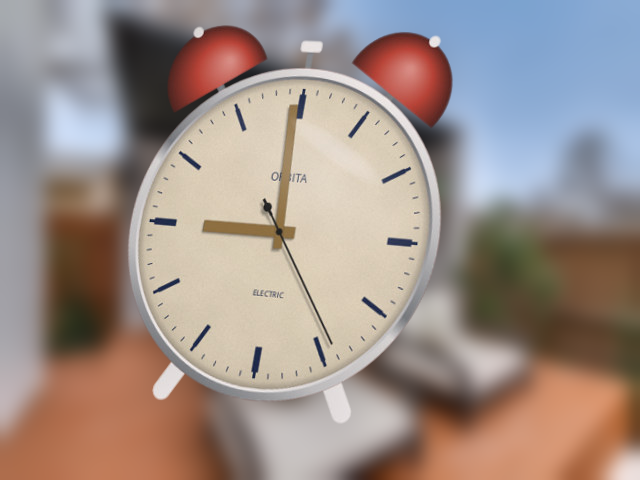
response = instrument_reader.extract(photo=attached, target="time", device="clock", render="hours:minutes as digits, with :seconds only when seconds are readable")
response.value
8:59:24
